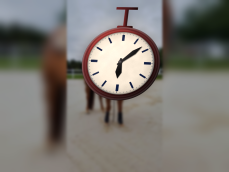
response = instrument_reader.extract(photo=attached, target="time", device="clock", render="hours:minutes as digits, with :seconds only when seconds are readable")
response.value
6:08
